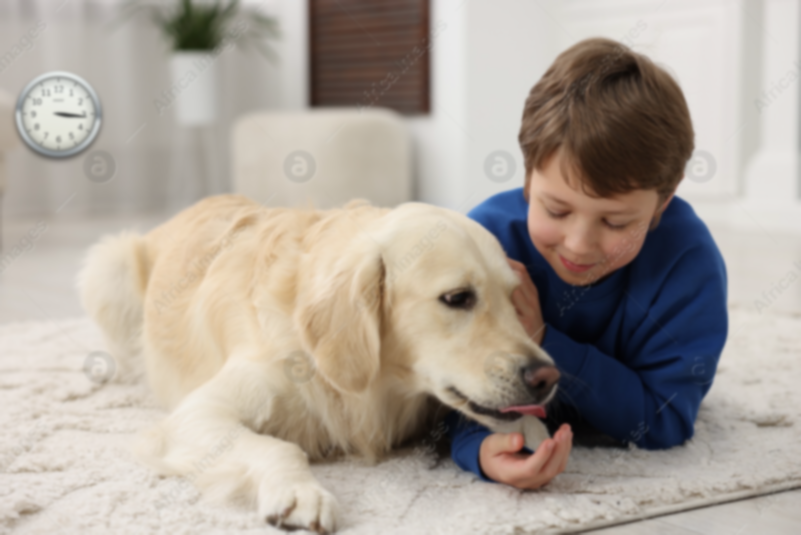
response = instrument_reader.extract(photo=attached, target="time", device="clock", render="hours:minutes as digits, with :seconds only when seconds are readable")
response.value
3:16
